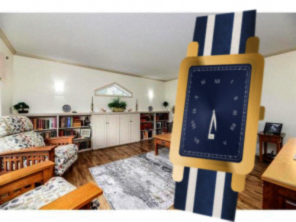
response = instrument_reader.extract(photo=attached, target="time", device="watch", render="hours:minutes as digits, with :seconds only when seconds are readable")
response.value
5:31
